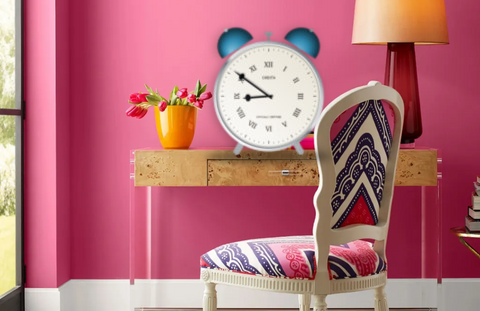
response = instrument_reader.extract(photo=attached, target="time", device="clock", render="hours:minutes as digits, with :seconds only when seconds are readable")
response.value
8:51
